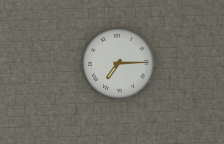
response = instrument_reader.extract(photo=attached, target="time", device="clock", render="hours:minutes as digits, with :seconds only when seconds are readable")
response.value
7:15
